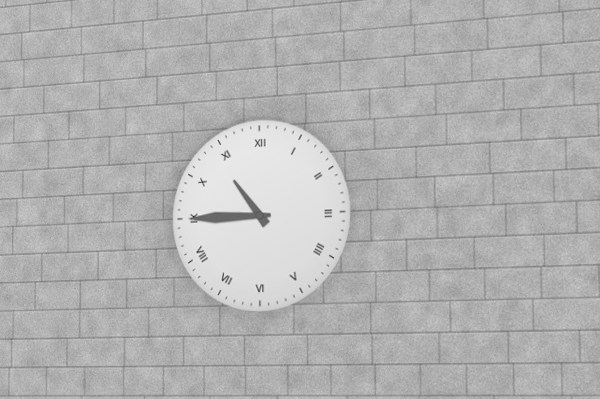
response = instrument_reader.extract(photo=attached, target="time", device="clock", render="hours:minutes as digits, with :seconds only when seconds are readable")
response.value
10:45
